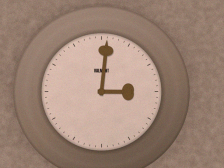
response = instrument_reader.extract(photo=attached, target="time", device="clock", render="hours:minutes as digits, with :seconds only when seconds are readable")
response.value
3:01
